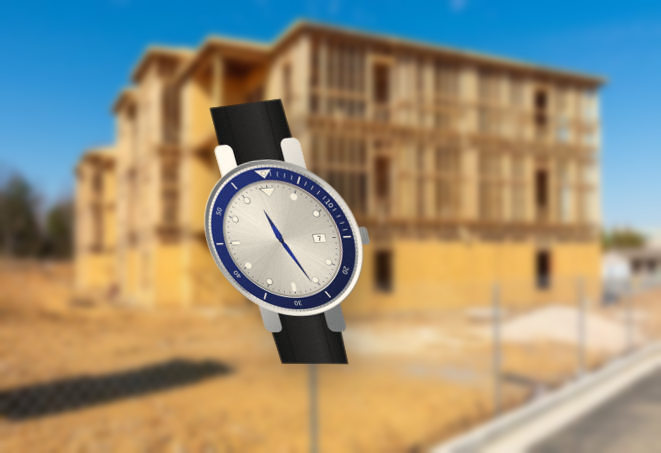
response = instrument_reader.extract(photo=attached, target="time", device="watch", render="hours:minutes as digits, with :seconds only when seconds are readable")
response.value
11:26
